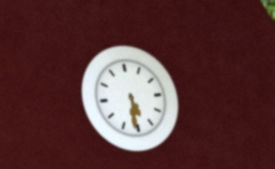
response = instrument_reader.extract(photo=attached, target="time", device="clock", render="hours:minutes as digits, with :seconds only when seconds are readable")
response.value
5:31
